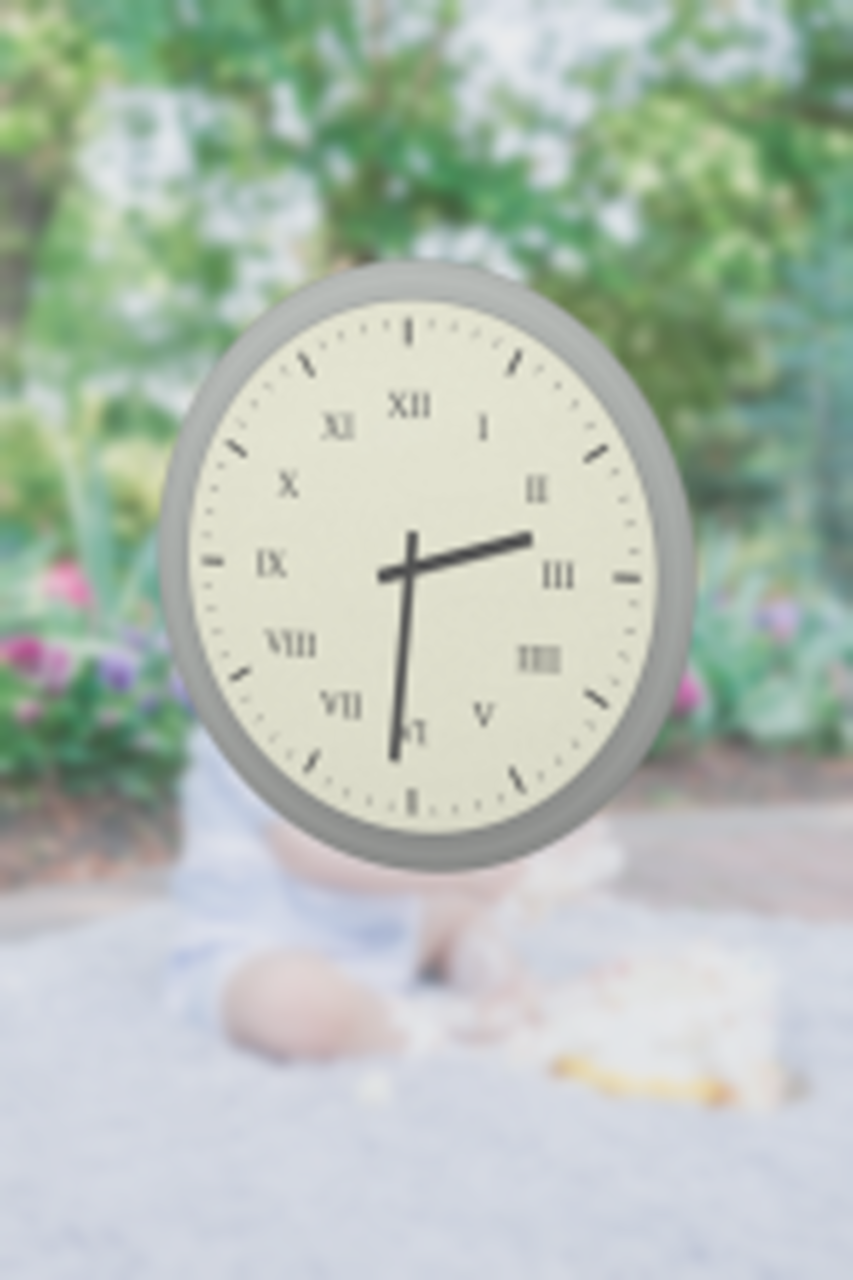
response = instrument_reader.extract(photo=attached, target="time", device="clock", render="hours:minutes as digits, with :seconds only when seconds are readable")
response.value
2:31
